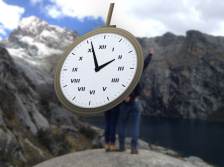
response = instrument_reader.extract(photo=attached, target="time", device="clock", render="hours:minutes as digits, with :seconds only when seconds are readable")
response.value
1:56
